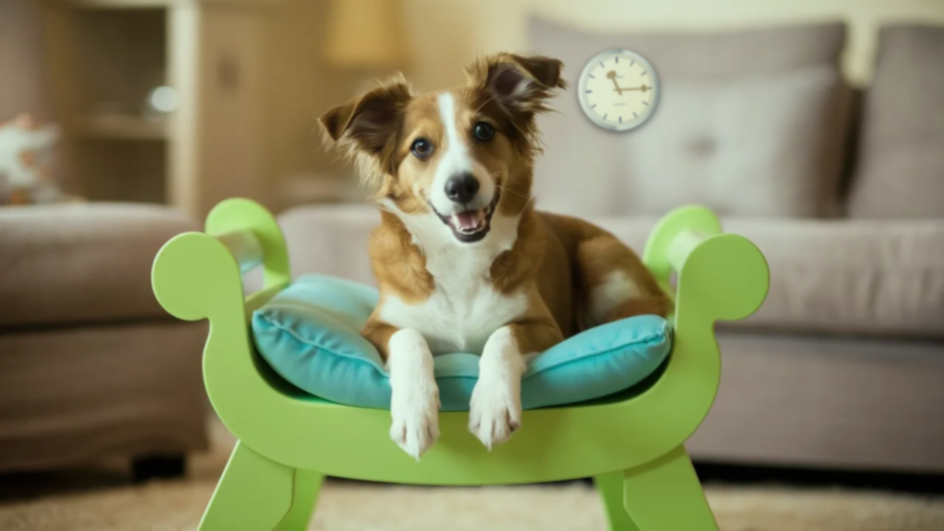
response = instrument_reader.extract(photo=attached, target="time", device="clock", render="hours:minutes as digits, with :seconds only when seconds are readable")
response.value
11:15
